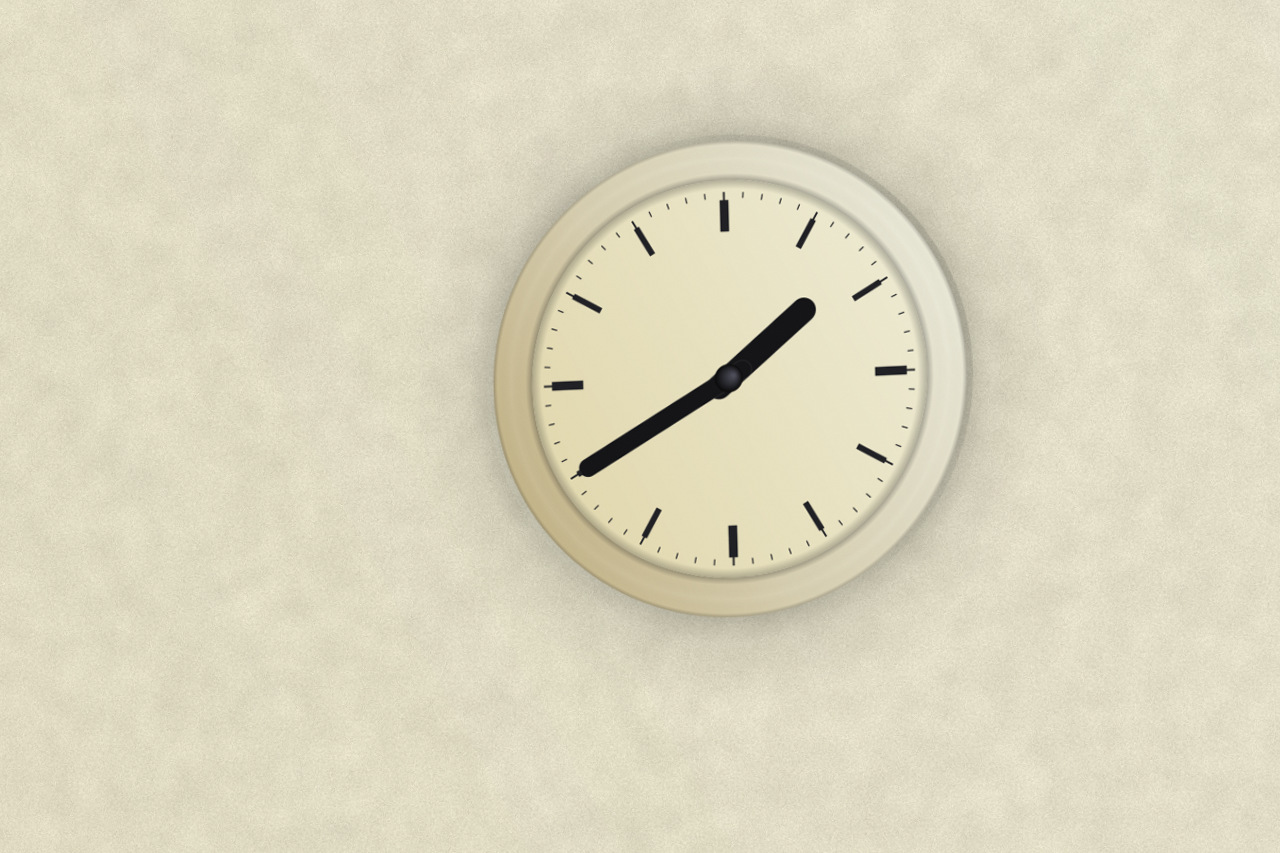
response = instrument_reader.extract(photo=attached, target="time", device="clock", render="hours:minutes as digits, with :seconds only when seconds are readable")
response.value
1:40
